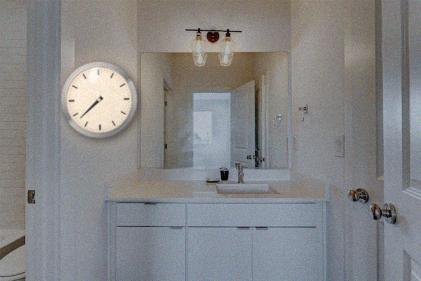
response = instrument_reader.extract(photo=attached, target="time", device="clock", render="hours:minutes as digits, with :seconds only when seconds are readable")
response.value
7:38
